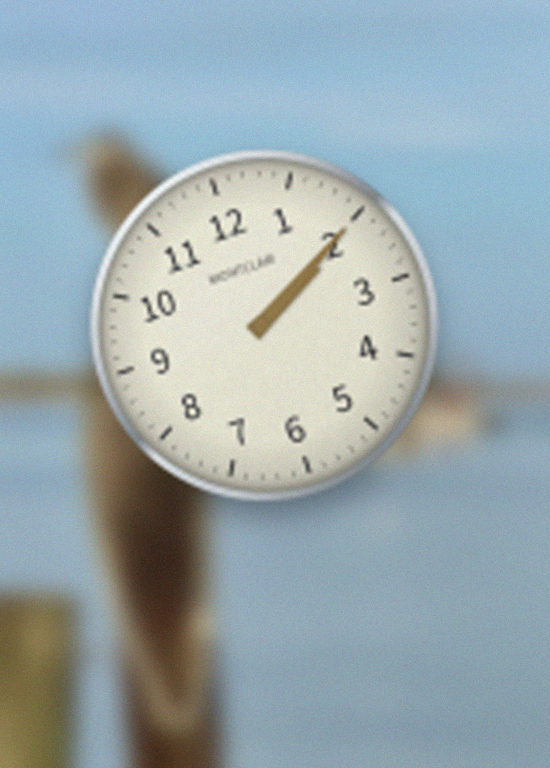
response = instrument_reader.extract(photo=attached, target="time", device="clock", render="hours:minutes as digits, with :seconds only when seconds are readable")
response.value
2:10
